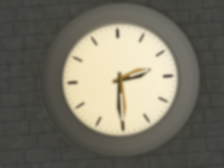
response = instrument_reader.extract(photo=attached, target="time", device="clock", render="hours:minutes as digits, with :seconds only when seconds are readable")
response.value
2:30
